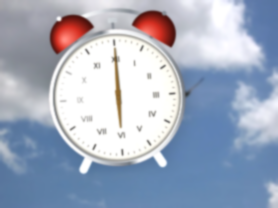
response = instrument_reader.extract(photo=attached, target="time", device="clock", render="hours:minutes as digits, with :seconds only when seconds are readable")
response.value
6:00
